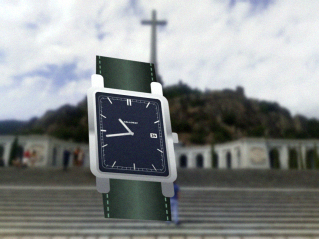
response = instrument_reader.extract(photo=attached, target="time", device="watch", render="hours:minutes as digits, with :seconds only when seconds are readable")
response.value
10:43
